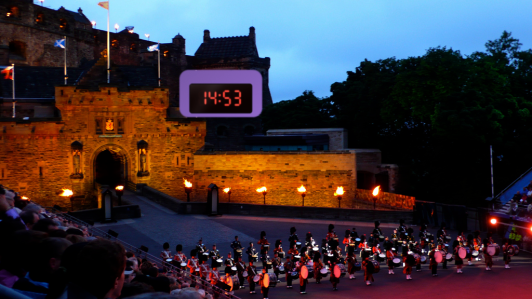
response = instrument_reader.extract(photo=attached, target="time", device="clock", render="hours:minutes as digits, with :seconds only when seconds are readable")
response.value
14:53
